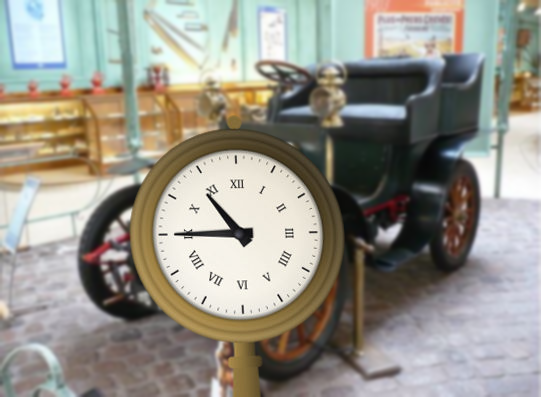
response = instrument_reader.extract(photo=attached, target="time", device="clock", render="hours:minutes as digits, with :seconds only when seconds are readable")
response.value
10:45
